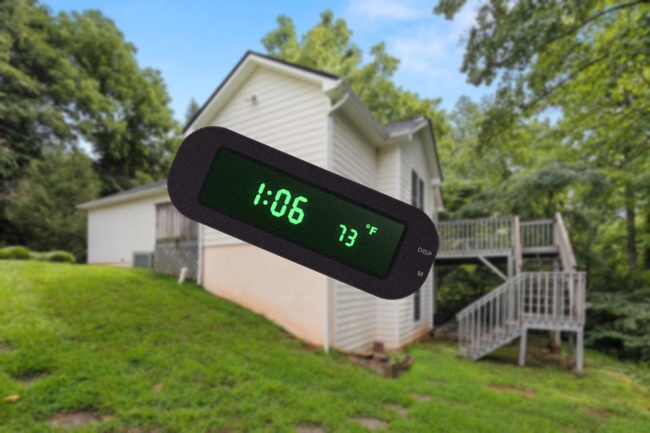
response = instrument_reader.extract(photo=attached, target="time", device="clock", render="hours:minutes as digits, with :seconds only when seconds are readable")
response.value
1:06
